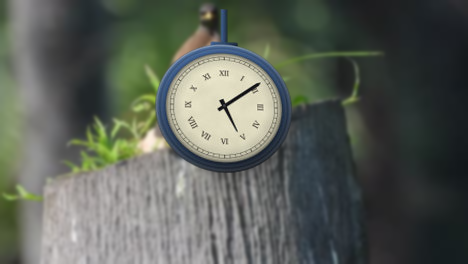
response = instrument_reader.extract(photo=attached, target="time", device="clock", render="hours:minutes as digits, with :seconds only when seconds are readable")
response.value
5:09
